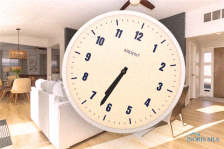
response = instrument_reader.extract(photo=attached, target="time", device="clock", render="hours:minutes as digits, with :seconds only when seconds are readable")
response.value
6:32
